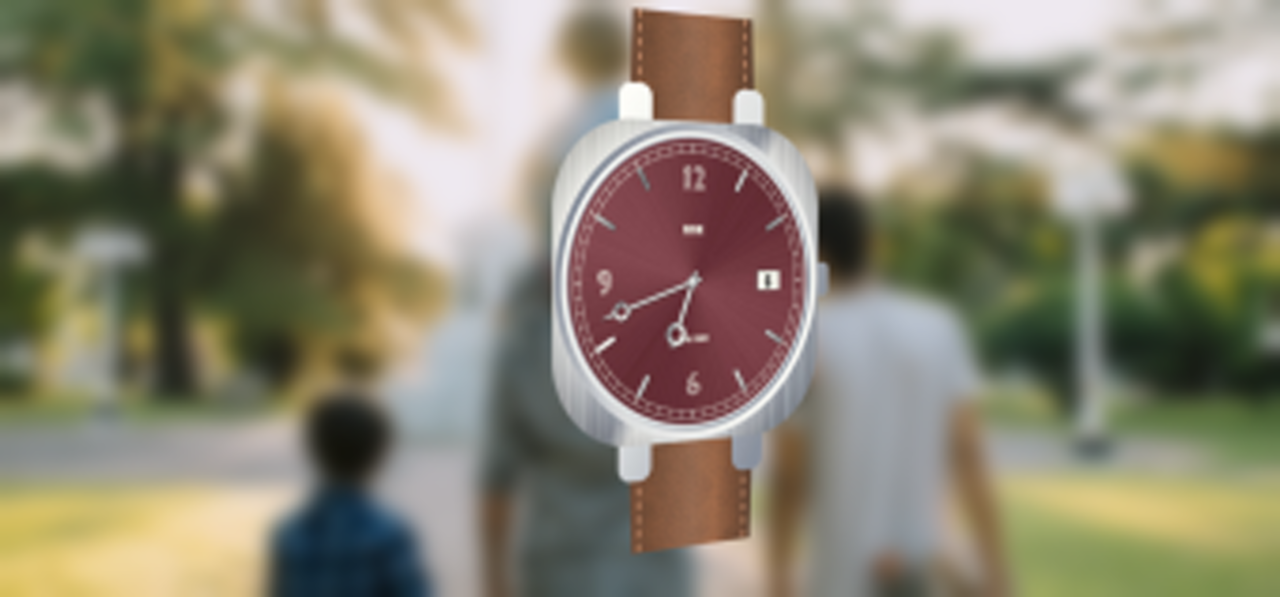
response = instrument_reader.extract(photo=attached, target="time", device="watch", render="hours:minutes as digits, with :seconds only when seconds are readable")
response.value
6:42
